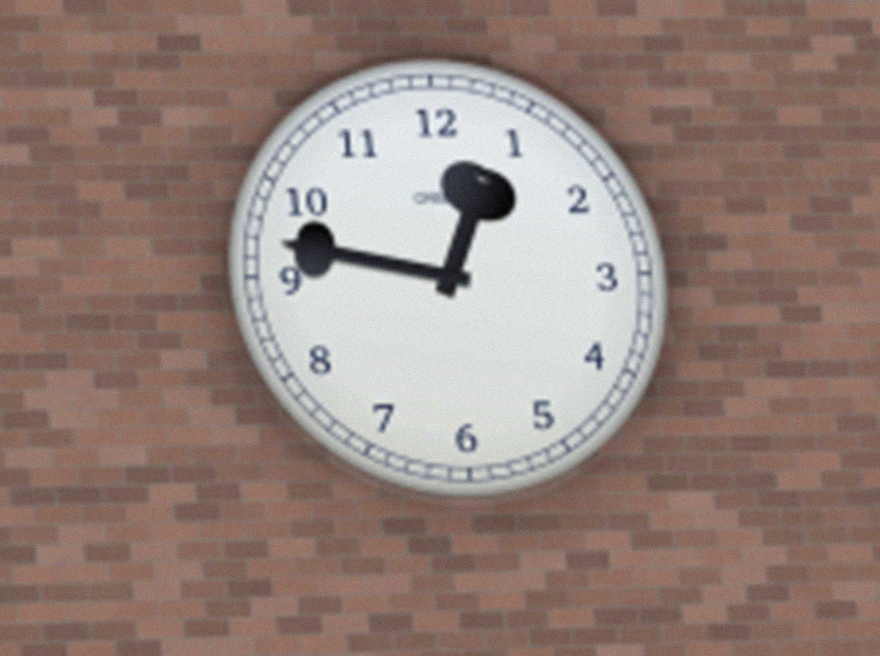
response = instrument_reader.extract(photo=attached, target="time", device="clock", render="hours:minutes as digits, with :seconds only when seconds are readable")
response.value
12:47
